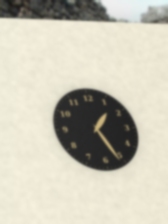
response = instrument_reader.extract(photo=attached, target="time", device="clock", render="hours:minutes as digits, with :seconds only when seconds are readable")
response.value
1:26
